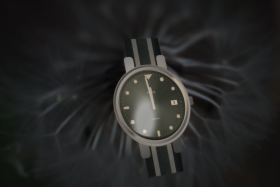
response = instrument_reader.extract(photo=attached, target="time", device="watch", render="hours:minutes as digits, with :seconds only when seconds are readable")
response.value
11:59
